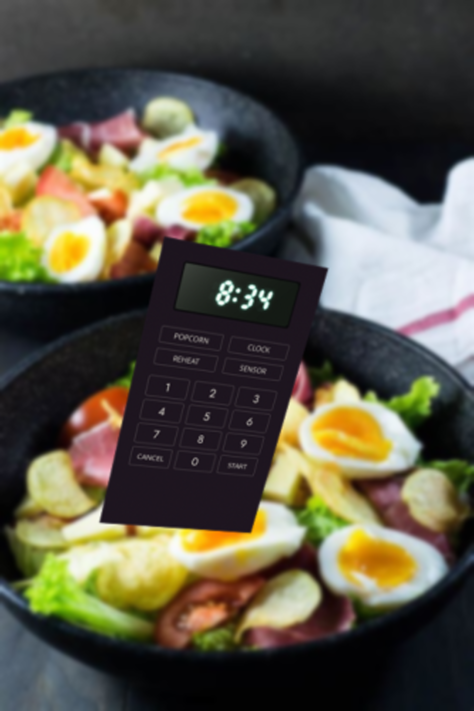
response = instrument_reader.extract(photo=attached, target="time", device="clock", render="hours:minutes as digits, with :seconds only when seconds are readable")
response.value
8:34
